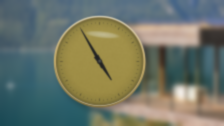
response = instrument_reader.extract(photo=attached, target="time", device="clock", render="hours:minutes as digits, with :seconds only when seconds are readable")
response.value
4:55
